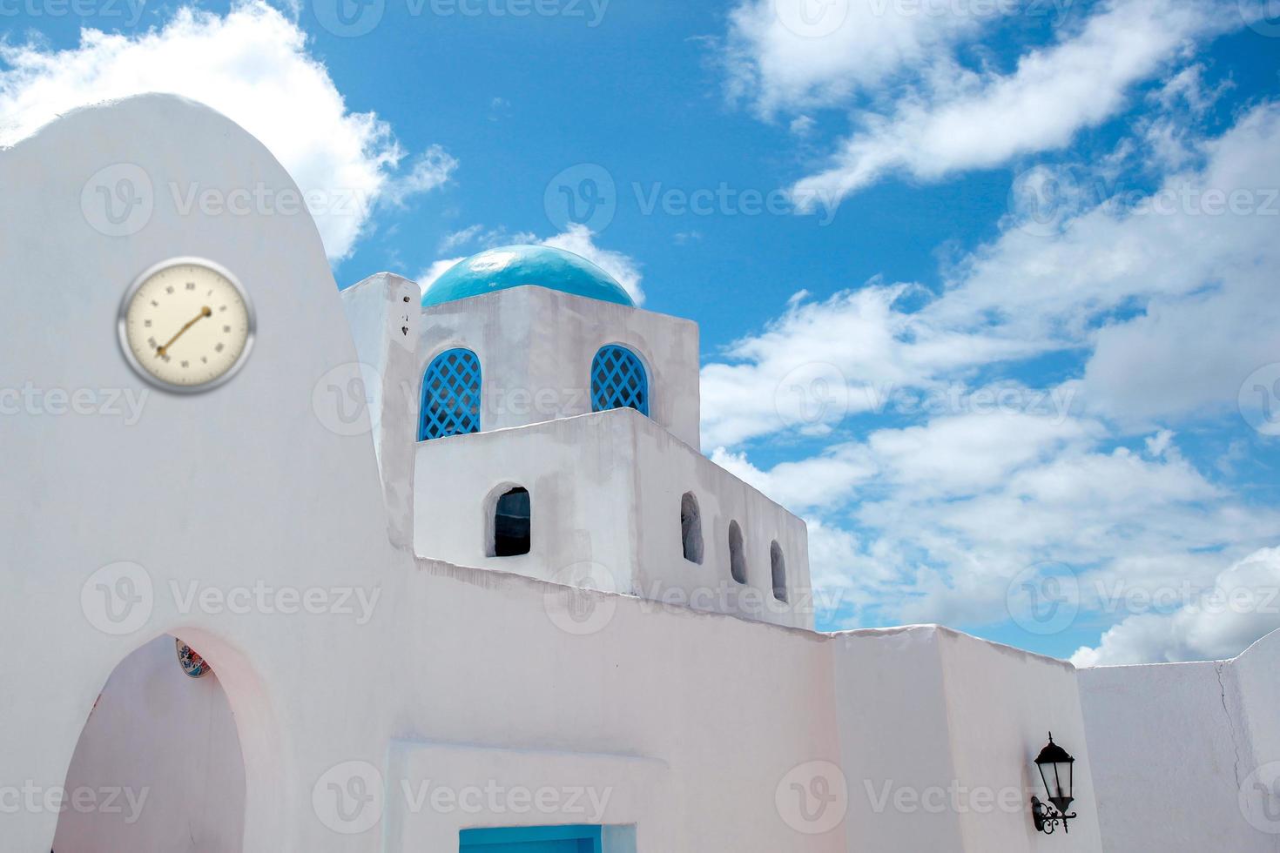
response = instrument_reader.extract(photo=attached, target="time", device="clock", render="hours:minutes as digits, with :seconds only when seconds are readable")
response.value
1:37
